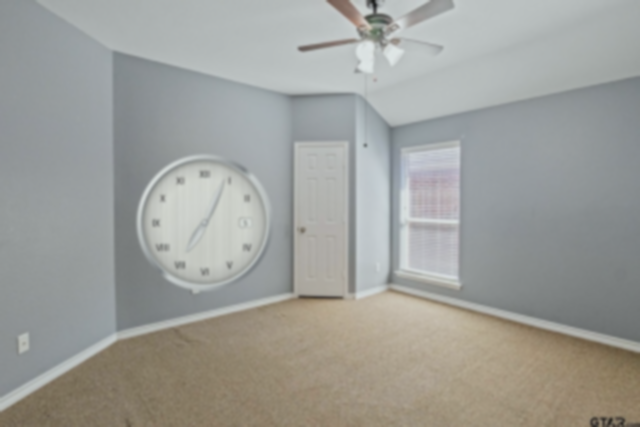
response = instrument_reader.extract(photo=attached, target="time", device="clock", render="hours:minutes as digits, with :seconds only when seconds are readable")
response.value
7:04
